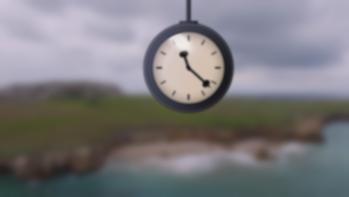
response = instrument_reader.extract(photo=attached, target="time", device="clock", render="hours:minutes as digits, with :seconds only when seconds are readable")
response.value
11:22
